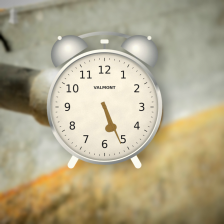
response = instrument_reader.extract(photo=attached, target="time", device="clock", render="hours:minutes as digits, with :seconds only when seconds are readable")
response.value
5:26
